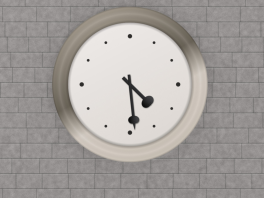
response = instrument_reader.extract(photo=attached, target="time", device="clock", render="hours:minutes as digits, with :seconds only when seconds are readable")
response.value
4:29
